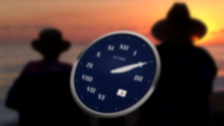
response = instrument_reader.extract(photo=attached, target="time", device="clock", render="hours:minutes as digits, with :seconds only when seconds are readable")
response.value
2:10
